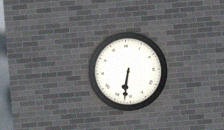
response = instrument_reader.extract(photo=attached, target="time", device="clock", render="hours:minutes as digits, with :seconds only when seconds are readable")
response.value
6:32
